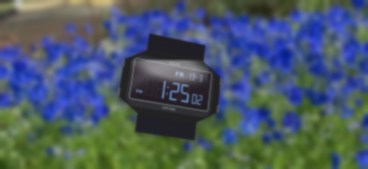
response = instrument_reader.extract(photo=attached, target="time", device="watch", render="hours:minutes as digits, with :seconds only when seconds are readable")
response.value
1:25
